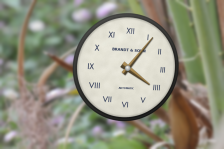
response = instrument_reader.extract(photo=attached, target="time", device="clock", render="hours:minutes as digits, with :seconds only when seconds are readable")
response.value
4:06
